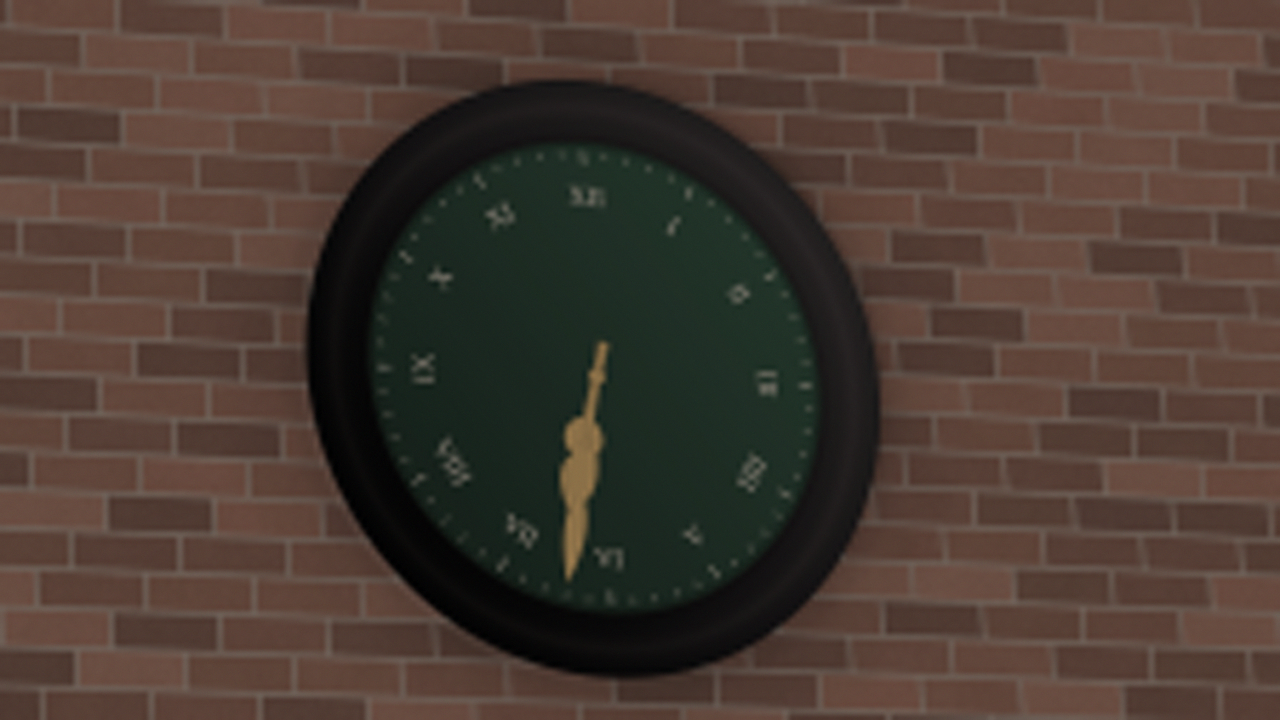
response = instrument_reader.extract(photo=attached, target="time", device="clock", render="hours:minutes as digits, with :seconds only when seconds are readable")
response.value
6:32
